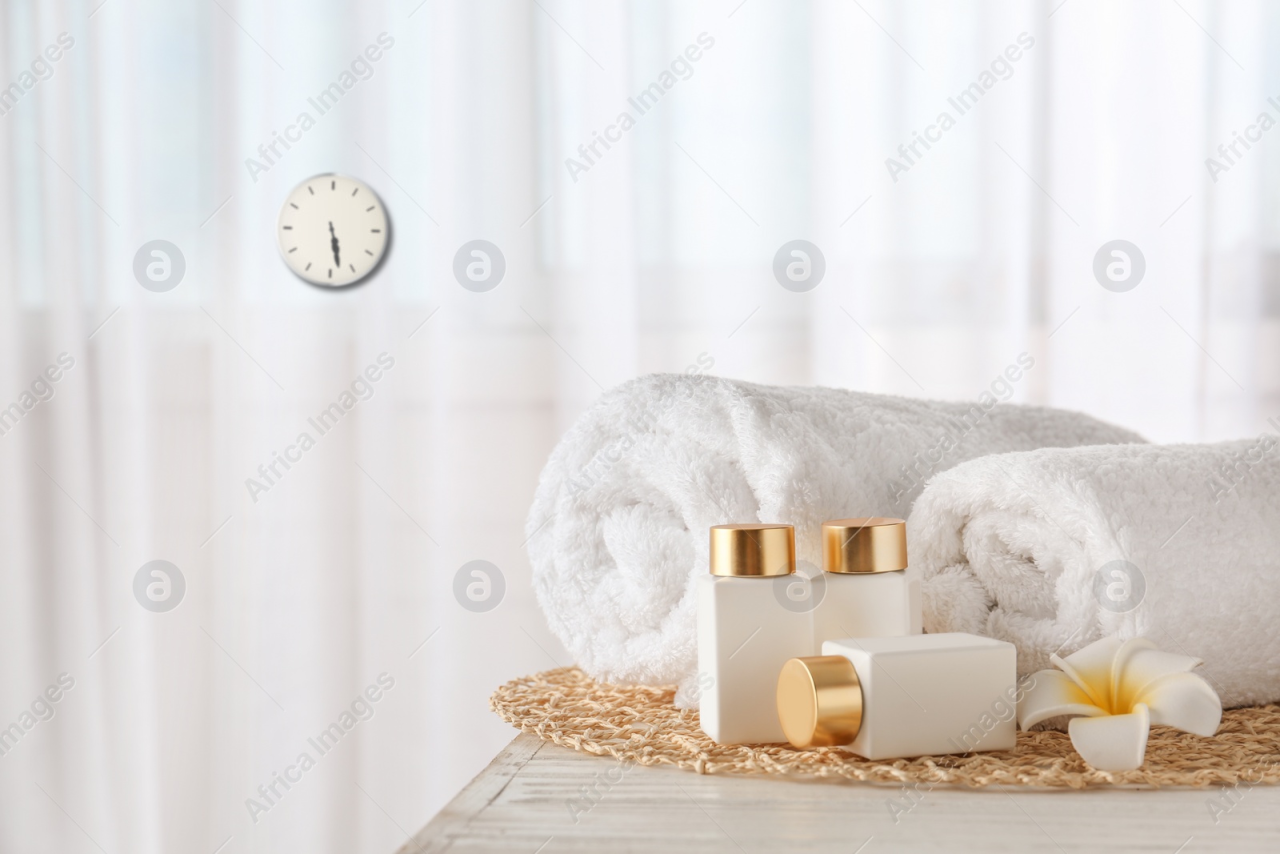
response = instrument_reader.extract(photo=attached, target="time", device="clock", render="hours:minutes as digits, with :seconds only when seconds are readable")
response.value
5:28
